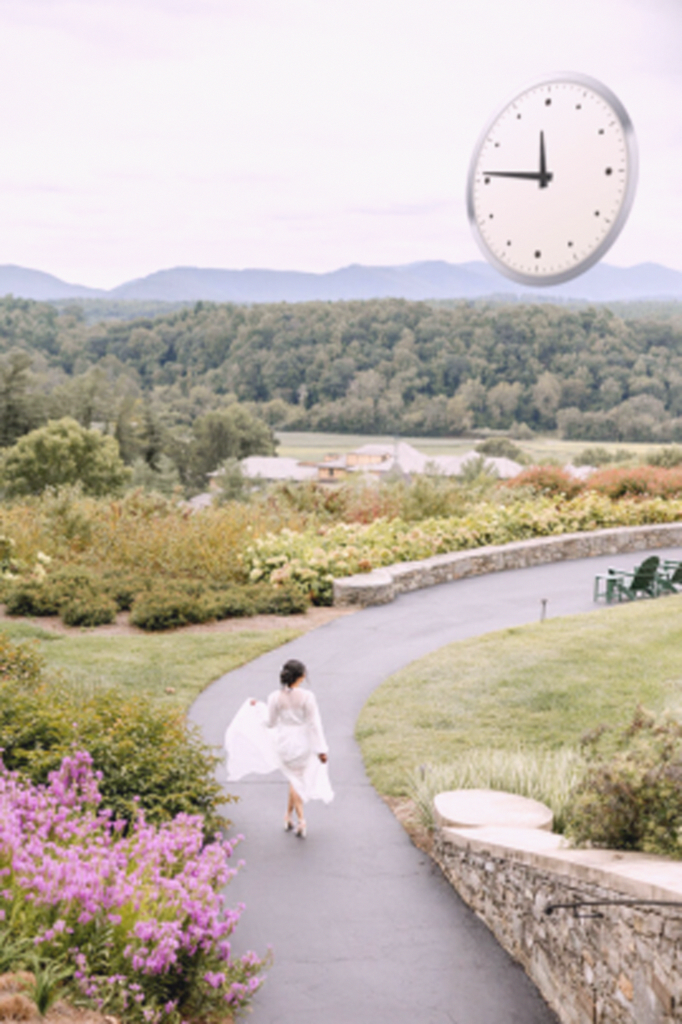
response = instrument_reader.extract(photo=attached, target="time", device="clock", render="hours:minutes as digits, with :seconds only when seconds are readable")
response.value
11:46
